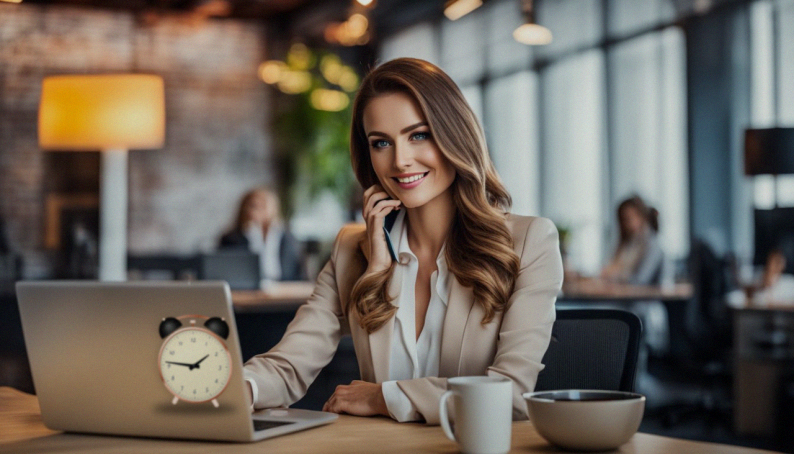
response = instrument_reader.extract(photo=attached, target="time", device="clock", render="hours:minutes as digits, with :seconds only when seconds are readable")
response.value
1:46
